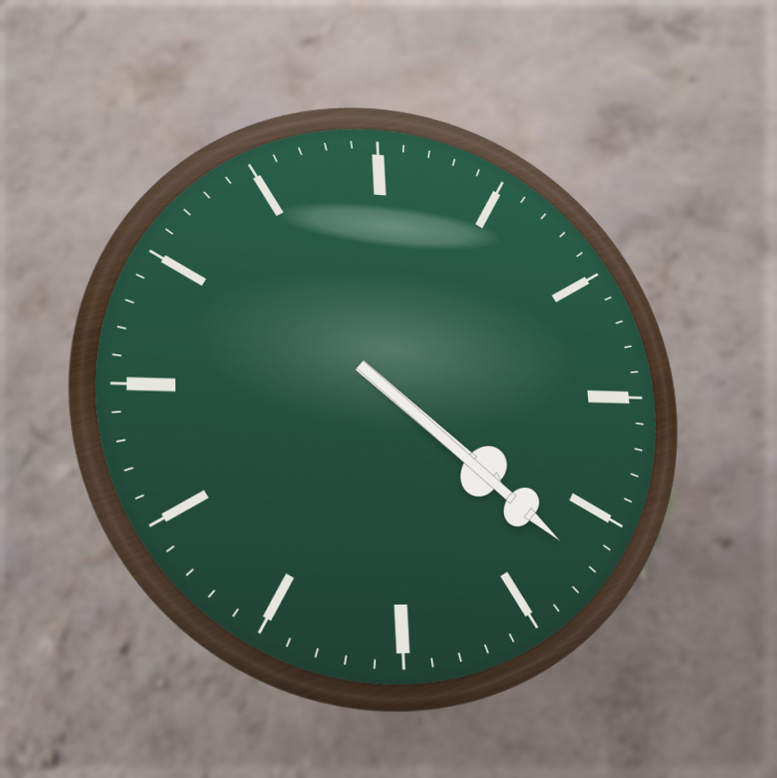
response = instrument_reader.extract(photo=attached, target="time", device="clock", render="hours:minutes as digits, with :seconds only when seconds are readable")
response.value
4:22
